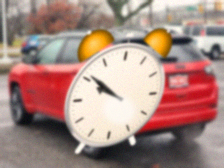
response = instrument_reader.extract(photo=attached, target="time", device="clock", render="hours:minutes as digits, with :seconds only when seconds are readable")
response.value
9:51
